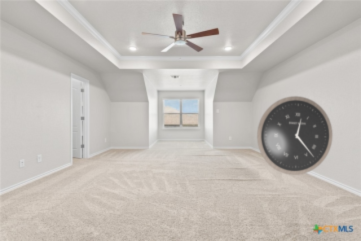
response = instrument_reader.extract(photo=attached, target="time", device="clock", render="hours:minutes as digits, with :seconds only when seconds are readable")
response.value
12:23
